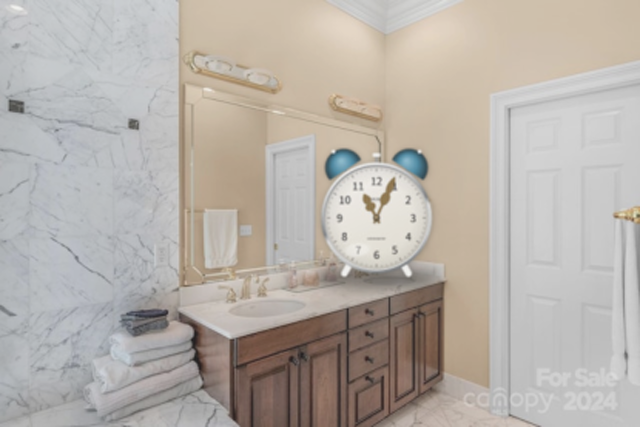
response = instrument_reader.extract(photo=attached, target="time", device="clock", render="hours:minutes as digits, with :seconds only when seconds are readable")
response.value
11:04
